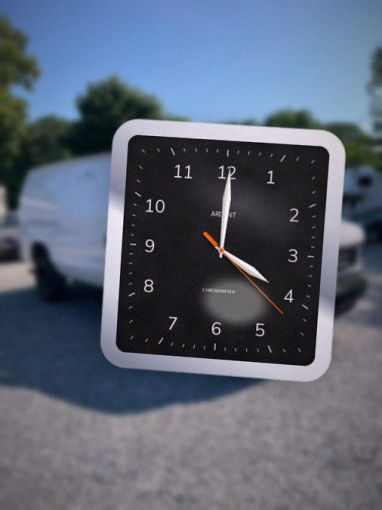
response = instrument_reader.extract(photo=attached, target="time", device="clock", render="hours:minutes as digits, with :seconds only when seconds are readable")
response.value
4:00:22
